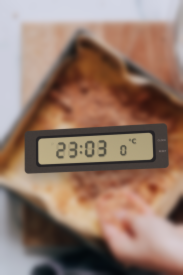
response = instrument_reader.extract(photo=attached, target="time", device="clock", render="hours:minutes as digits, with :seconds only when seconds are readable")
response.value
23:03
